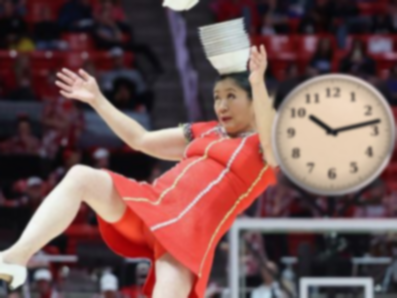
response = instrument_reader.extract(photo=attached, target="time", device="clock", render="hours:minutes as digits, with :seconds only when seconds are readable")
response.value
10:13
